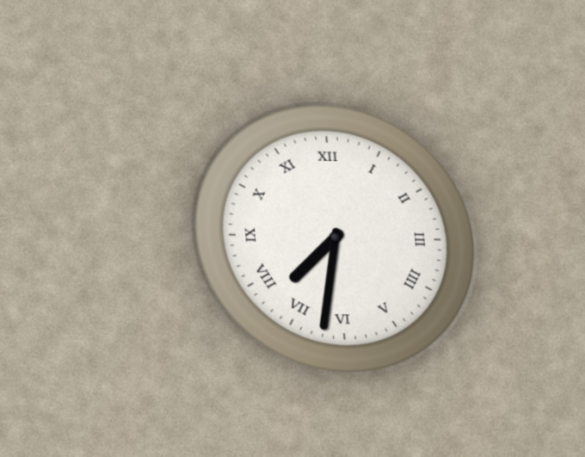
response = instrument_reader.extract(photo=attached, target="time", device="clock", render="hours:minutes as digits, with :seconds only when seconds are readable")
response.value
7:32
